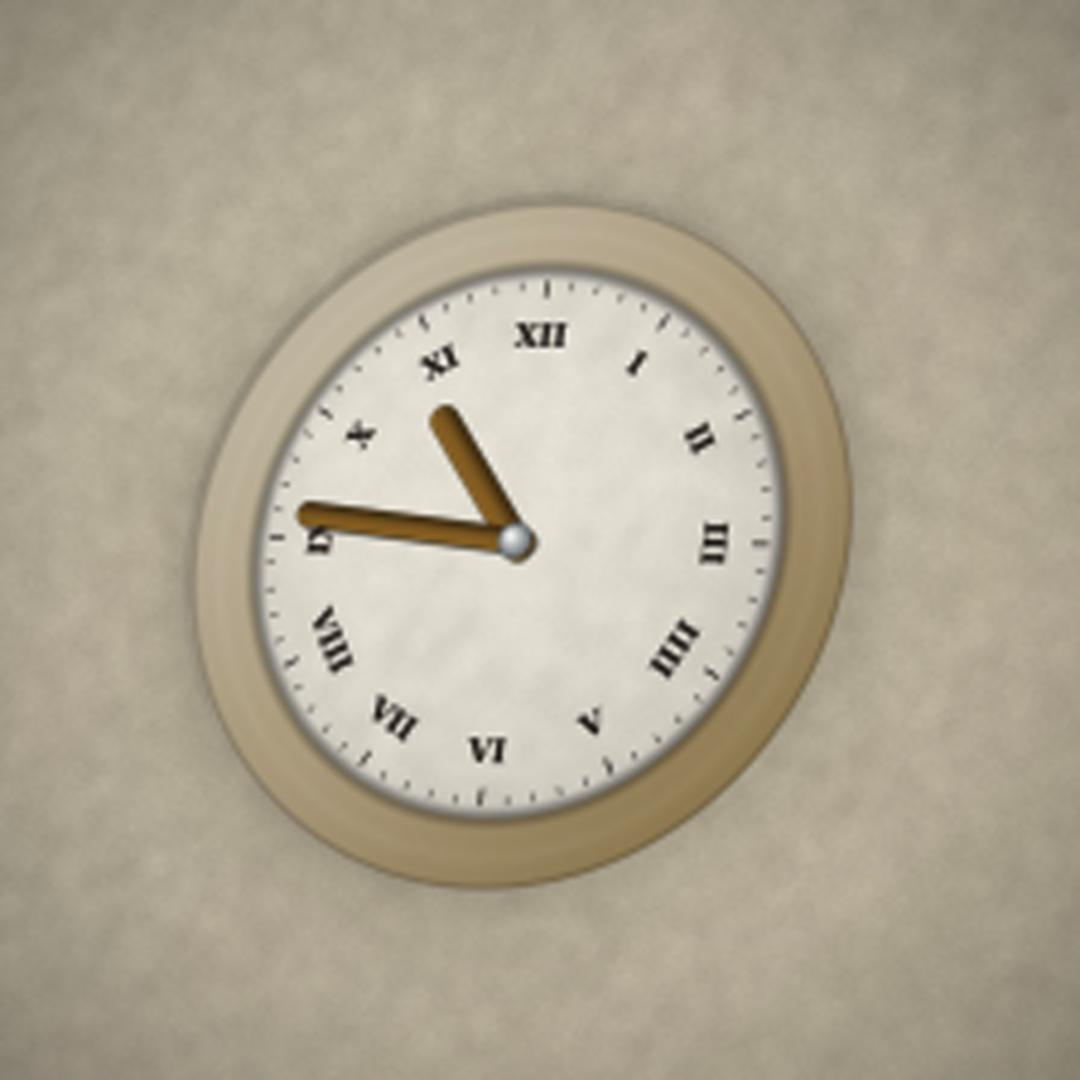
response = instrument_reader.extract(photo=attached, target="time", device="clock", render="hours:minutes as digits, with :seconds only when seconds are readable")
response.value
10:46
